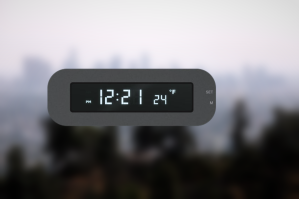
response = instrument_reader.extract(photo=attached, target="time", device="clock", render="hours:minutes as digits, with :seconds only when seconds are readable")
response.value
12:21
